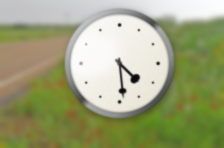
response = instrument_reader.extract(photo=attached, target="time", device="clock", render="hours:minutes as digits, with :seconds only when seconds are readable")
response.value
4:29
